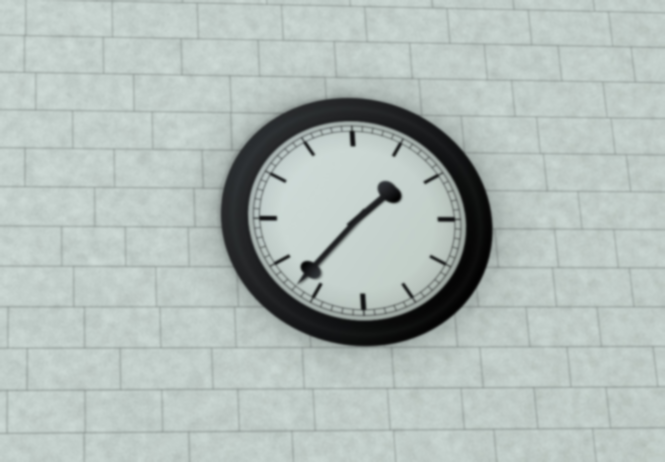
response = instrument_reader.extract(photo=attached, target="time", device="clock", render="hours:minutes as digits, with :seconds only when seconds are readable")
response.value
1:37
